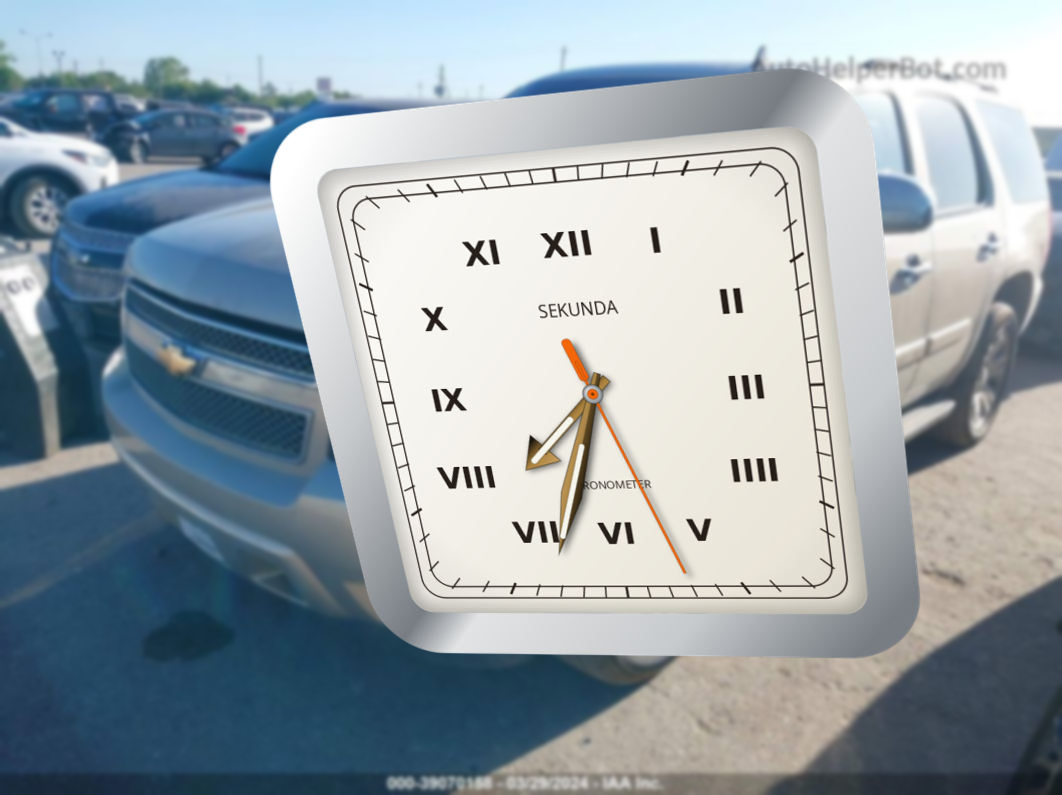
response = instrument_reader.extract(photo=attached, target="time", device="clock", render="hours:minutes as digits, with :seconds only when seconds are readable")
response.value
7:33:27
